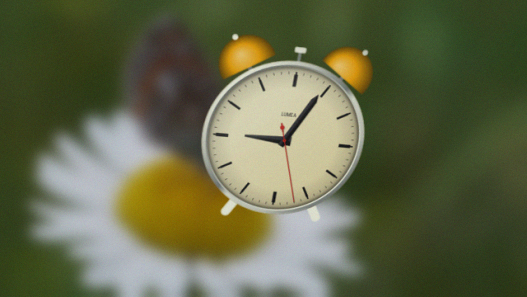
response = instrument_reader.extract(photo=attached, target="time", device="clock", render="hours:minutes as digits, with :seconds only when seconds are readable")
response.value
9:04:27
